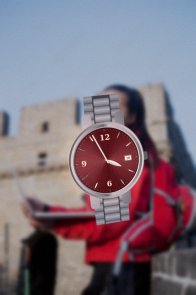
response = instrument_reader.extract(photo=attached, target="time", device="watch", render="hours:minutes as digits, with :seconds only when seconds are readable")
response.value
3:56
